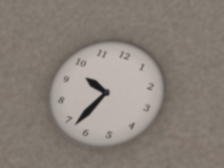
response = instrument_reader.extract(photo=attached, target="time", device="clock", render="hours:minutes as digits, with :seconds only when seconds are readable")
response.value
9:33
